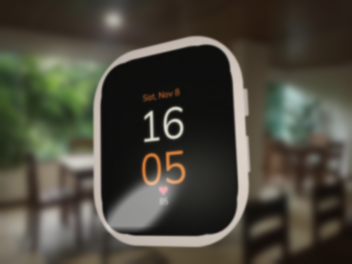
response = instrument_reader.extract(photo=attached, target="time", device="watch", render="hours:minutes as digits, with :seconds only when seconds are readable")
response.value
16:05
